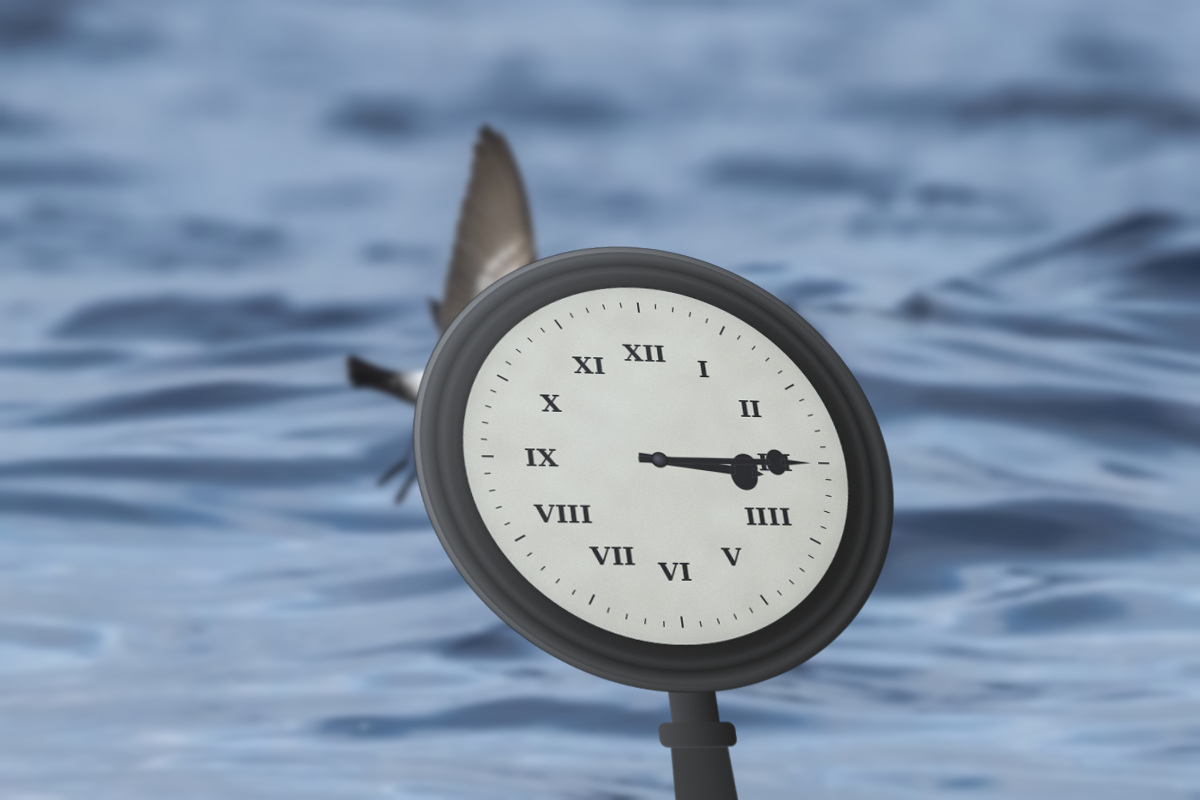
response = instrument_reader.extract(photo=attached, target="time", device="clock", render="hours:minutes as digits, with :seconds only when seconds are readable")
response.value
3:15
